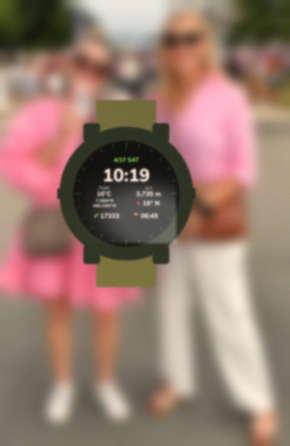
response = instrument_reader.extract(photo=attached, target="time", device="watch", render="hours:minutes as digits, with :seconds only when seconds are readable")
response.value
10:19
